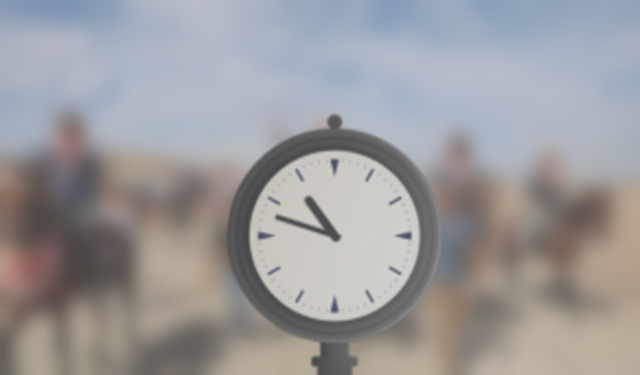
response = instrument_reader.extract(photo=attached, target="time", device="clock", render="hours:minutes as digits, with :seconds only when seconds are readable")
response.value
10:48
